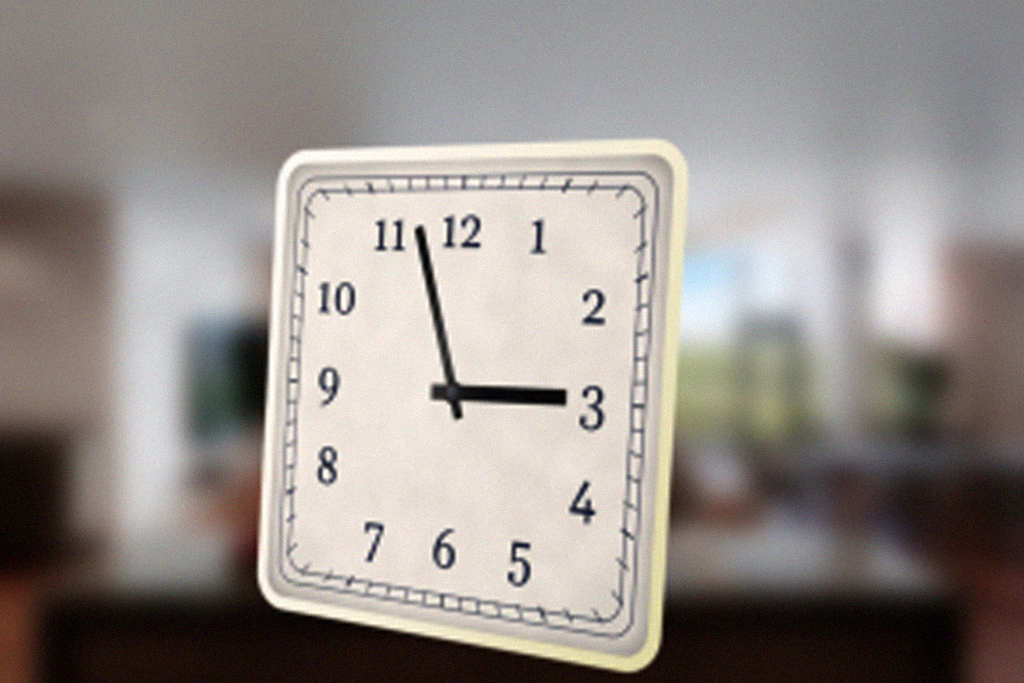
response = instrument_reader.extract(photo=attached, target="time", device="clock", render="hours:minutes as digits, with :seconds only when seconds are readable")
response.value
2:57
